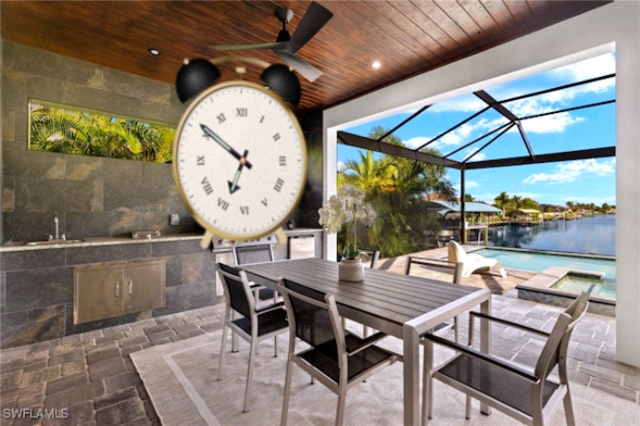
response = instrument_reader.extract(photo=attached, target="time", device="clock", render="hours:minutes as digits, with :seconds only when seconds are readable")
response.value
6:51
